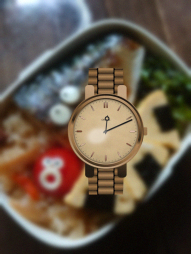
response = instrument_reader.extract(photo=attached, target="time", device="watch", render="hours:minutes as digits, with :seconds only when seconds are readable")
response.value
12:11
